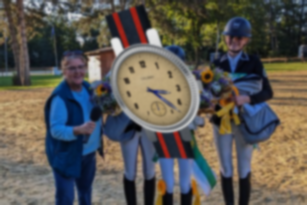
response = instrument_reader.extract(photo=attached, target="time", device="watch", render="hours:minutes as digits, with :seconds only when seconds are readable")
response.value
3:23
